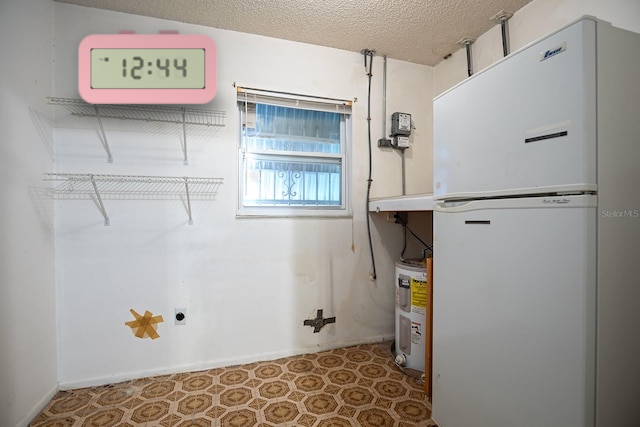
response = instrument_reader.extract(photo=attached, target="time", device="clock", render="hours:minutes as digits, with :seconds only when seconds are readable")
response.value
12:44
